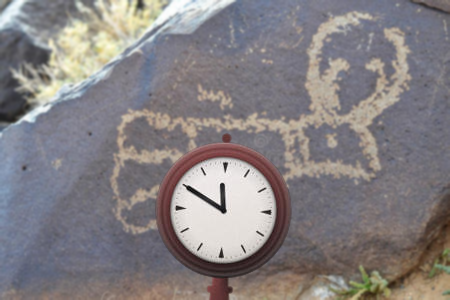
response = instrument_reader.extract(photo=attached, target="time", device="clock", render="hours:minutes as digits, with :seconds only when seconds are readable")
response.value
11:50
